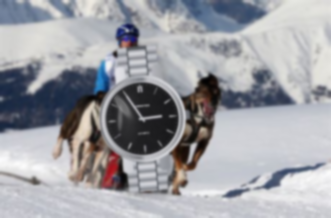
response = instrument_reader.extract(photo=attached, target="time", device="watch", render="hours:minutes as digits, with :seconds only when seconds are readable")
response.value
2:55
